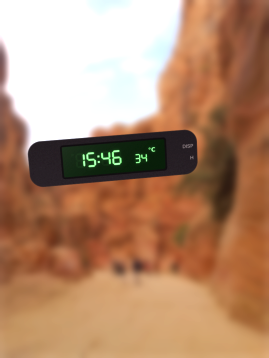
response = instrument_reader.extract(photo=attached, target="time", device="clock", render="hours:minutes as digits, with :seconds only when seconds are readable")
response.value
15:46
